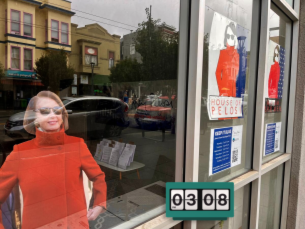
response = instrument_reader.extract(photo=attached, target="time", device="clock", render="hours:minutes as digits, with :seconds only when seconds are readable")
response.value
3:08
